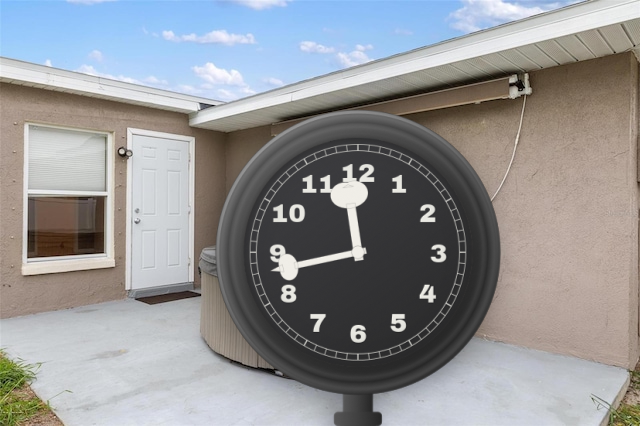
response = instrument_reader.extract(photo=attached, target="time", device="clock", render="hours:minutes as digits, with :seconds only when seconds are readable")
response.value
11:43
